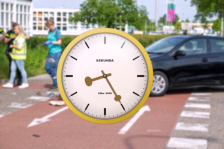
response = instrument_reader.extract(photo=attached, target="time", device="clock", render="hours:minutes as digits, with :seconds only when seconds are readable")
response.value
8:25
